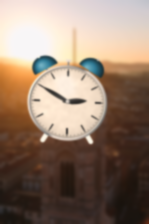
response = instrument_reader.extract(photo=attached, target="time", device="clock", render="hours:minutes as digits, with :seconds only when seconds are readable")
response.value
2:50
